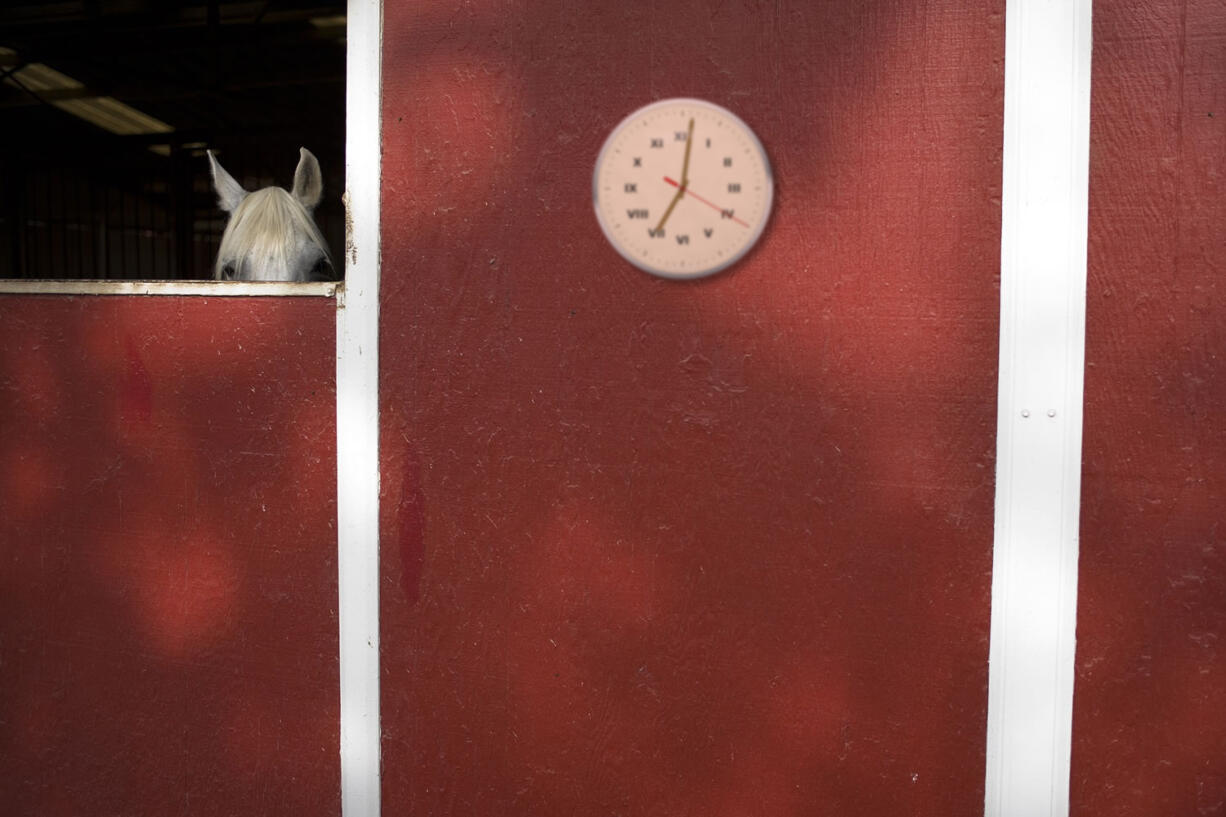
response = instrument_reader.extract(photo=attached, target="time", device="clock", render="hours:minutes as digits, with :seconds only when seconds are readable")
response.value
7:01:20
